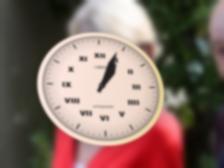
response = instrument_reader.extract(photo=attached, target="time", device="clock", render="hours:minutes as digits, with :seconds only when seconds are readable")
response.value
1:04
